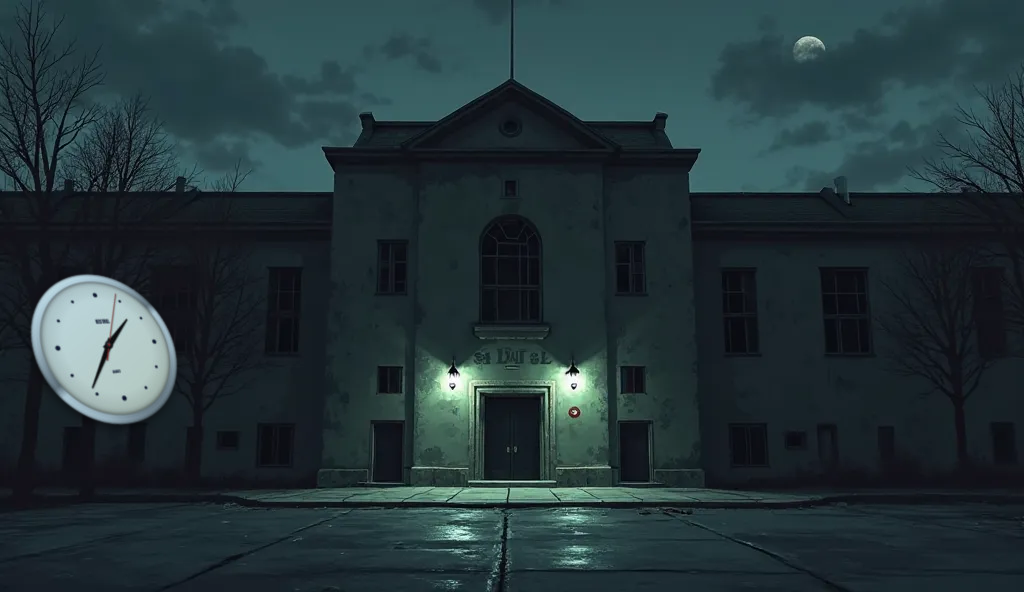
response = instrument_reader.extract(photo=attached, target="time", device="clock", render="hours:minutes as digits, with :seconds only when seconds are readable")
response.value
1:36:04
